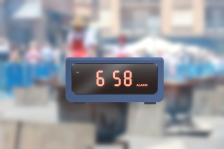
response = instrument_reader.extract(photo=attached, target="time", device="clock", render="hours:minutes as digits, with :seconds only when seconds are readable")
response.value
6:58
